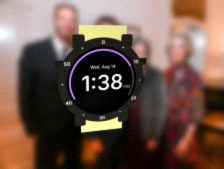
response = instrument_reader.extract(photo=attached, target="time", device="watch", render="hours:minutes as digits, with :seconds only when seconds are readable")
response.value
1:38
